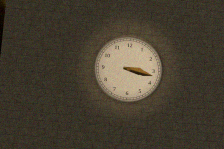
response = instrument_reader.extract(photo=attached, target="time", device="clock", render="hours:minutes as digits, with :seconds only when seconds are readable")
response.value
3:17
